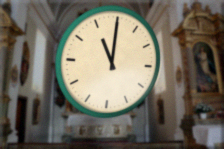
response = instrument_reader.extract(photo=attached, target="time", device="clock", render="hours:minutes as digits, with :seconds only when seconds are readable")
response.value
11:00
